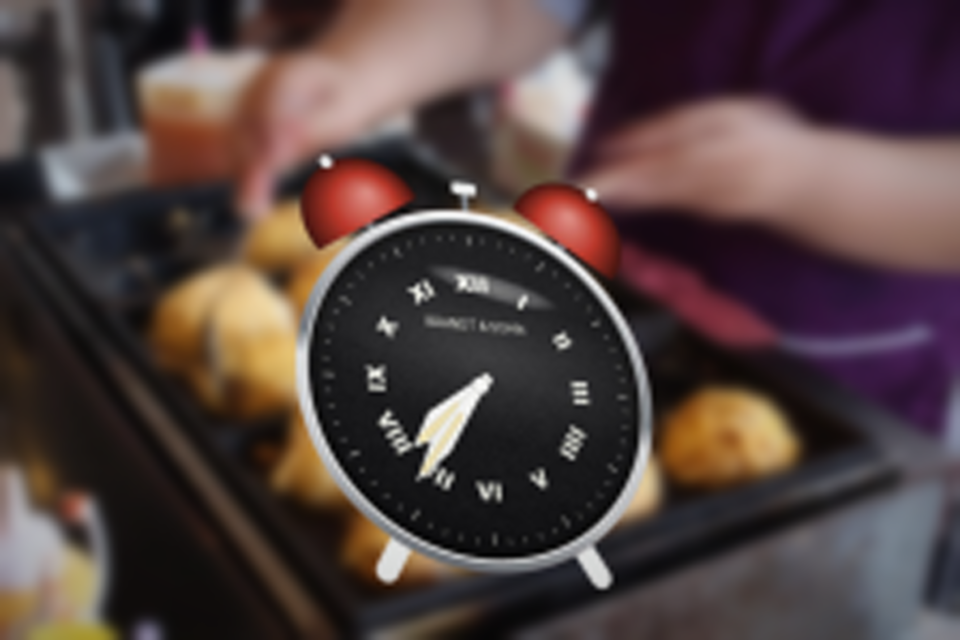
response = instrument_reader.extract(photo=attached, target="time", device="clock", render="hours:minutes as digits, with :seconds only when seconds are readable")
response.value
7:36
